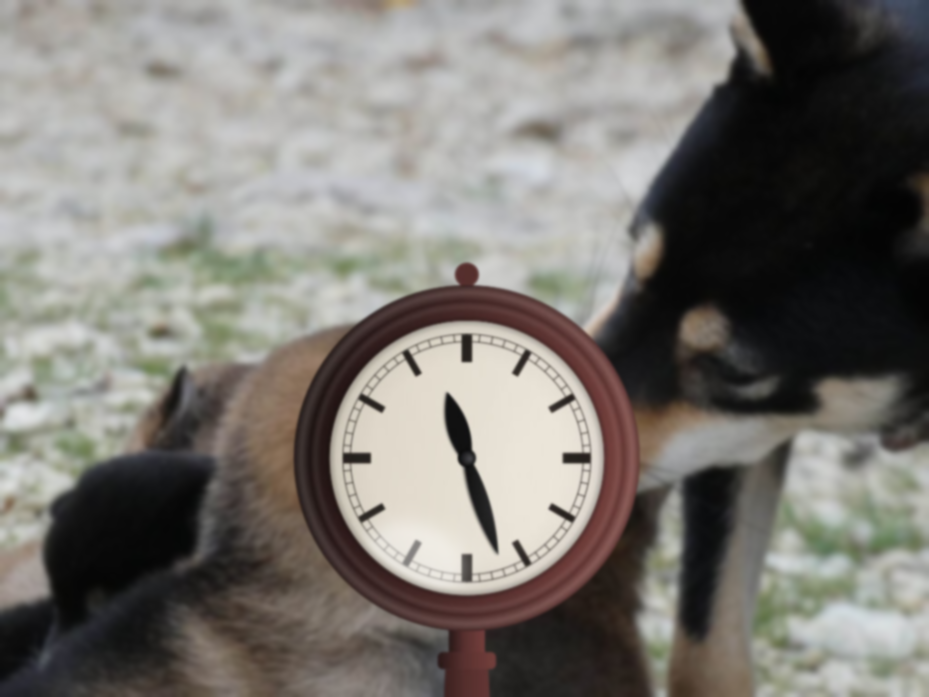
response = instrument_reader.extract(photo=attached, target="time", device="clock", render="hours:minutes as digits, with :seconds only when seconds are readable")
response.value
11:27
